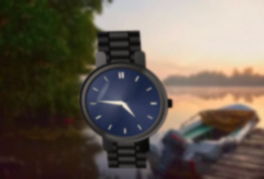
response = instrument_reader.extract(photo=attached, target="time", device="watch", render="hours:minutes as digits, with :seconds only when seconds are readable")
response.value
4:46
